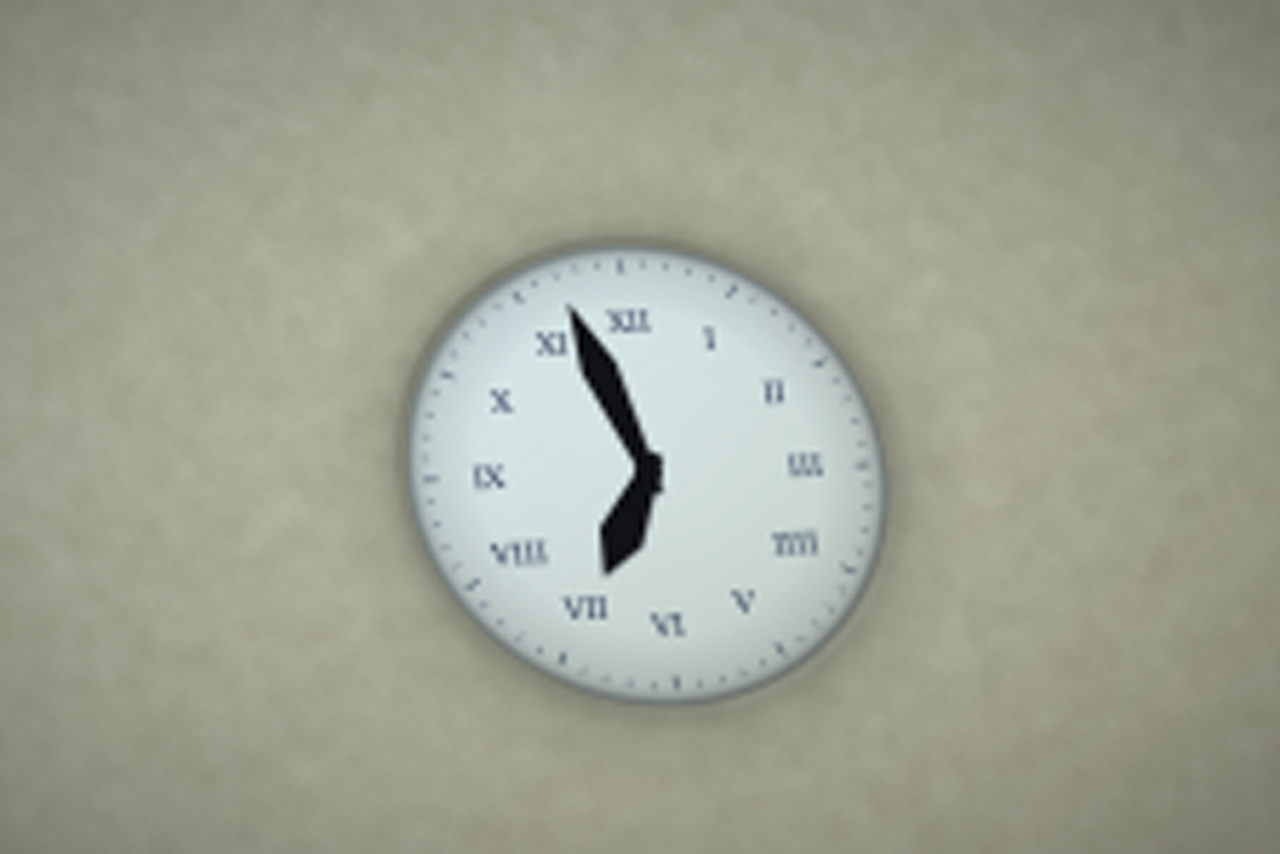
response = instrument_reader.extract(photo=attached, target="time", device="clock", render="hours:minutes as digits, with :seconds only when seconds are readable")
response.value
6:57
